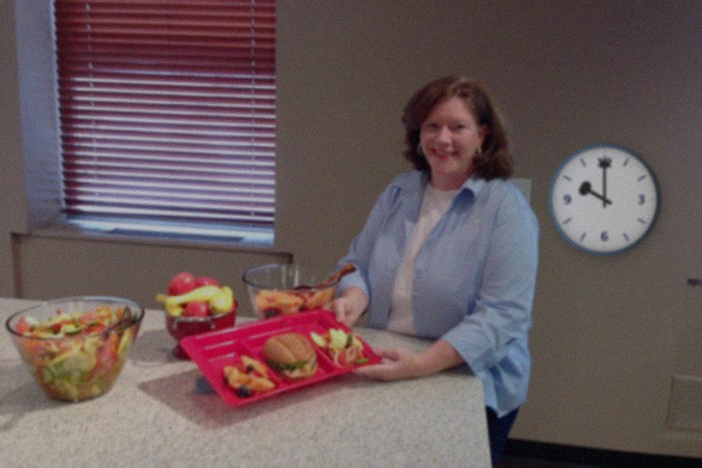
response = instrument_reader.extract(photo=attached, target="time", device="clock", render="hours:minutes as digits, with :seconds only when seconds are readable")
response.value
10:00
